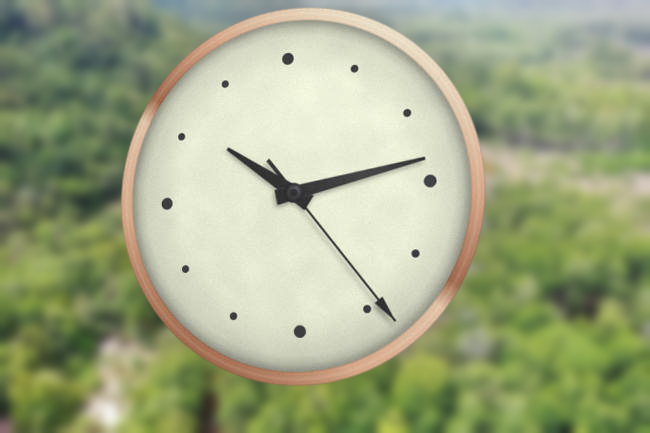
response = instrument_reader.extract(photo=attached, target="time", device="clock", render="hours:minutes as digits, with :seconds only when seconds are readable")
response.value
10:13:24
